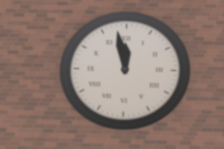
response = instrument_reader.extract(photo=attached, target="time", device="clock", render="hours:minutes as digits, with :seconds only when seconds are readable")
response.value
11:58
